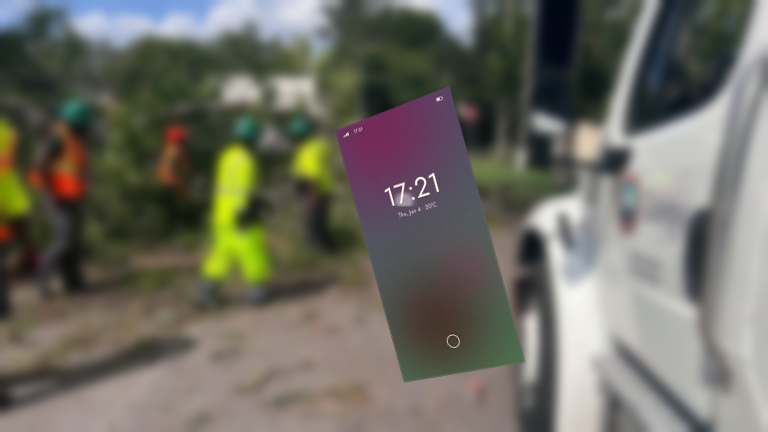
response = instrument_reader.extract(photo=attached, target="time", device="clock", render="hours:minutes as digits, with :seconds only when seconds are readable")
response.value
17:21
